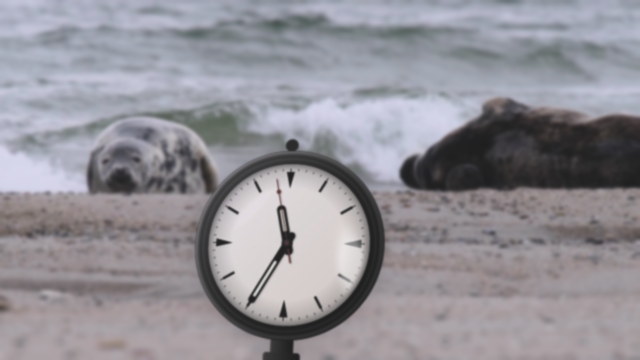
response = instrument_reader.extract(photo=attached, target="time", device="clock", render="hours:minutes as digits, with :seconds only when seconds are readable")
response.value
11:34:58
